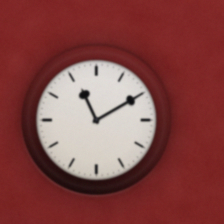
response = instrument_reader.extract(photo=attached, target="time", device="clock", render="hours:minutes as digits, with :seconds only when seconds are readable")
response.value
11:10
